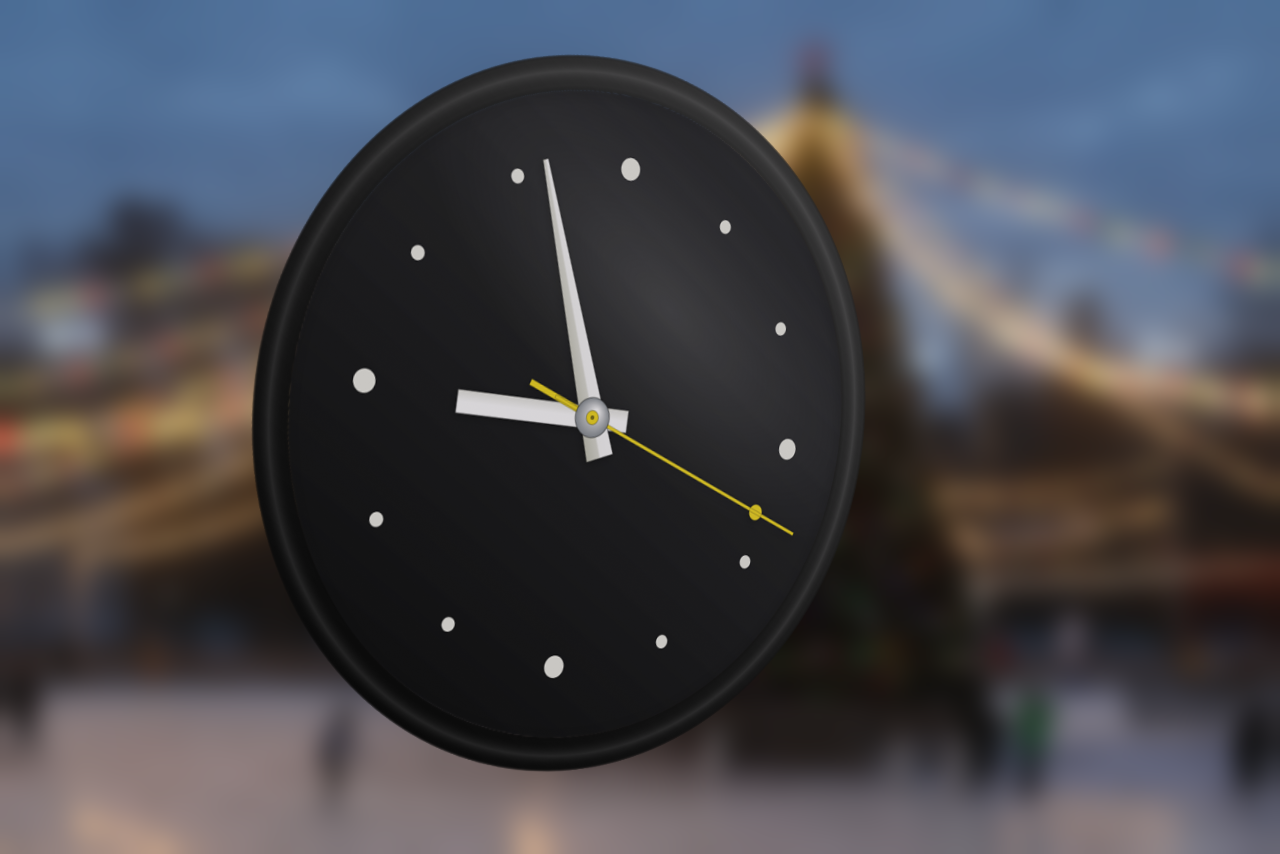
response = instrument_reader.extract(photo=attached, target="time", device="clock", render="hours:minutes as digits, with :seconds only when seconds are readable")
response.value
8:56:18
